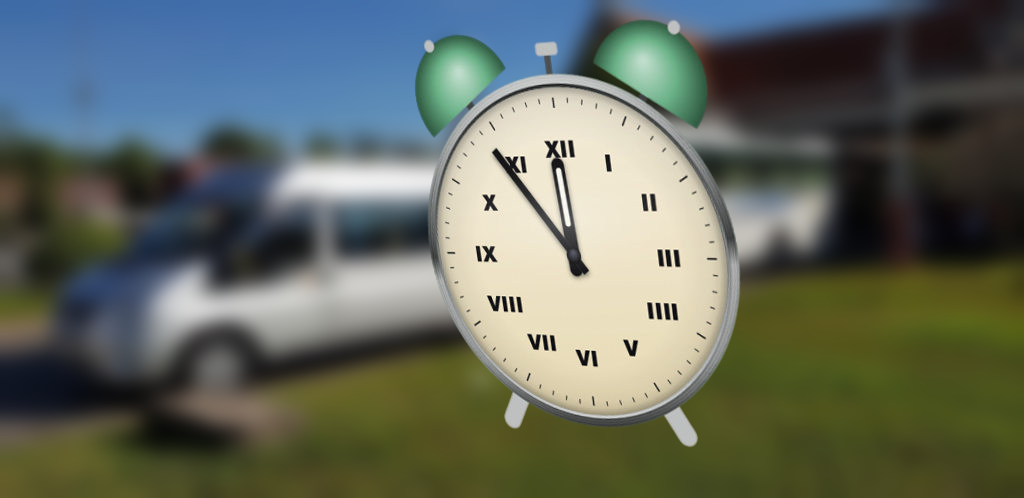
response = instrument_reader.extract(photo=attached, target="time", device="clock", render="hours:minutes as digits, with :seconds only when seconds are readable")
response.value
11:54
